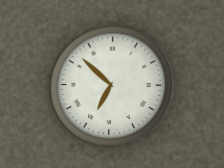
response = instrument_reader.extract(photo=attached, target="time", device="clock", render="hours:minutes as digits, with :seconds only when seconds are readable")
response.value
6:52
